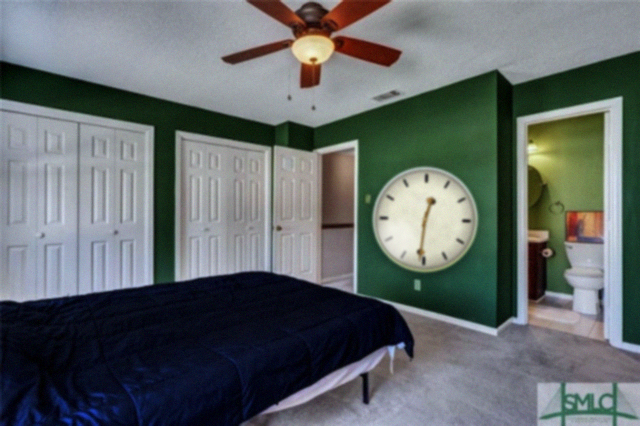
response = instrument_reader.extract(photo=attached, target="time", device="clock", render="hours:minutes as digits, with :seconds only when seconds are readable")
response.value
12:31
